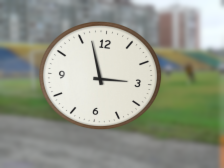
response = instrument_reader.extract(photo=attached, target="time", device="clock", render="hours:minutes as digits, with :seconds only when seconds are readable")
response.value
2:57
